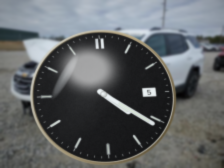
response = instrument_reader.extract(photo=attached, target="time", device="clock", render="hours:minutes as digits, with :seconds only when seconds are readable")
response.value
4:21
